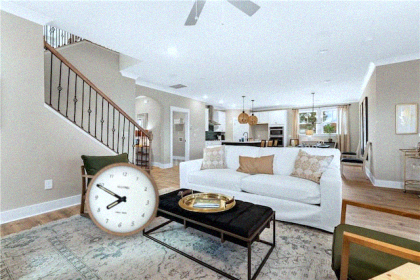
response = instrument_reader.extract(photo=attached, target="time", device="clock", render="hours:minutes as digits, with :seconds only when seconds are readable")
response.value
7:49
